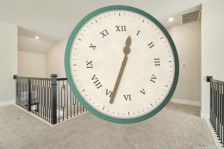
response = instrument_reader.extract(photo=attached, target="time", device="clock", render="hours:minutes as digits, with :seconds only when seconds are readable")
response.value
12:34
